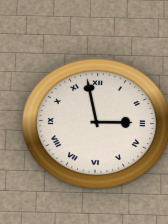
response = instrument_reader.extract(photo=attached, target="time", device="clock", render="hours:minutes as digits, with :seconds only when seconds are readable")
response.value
2:58
